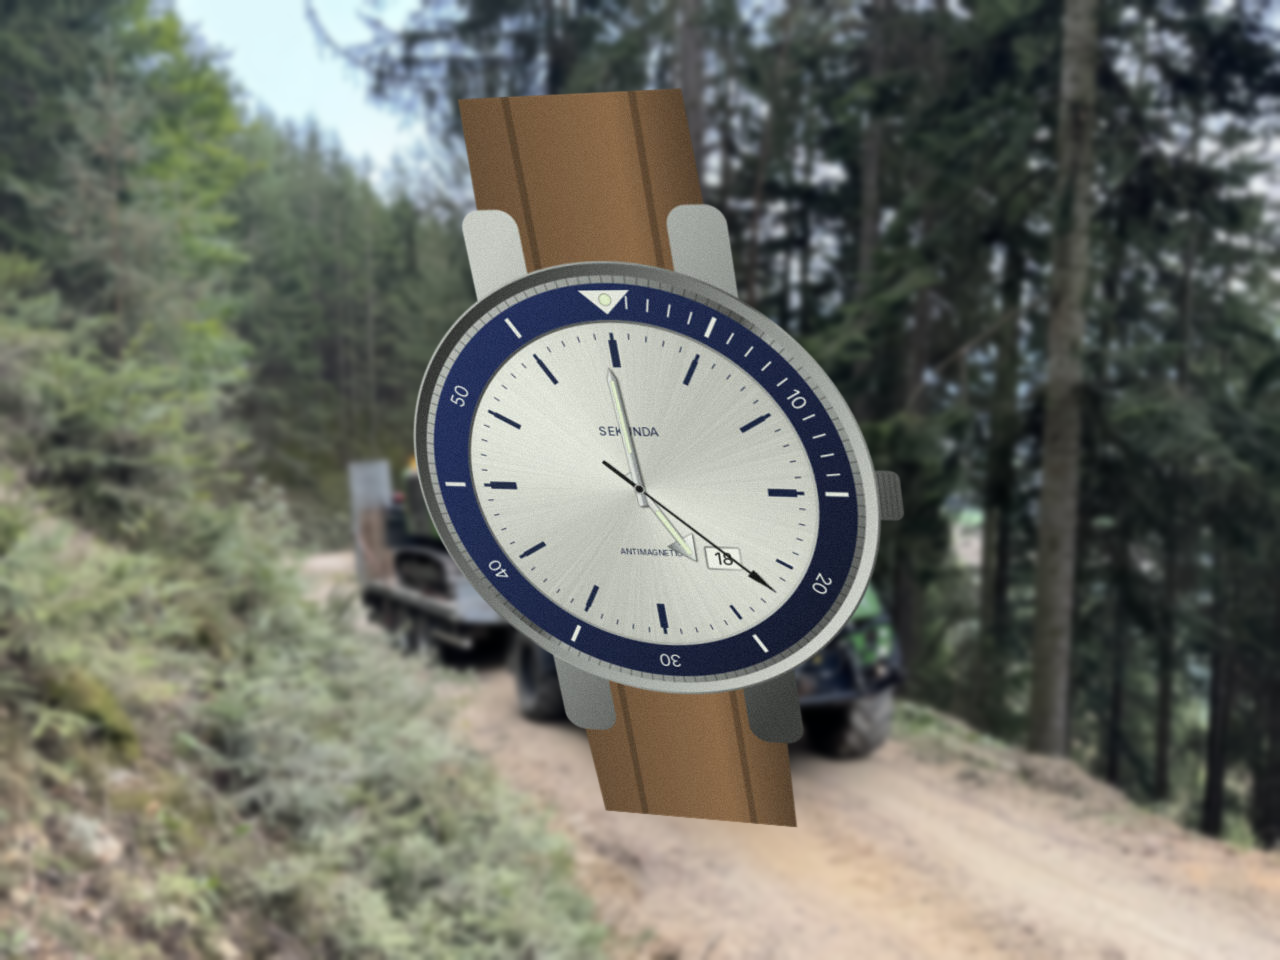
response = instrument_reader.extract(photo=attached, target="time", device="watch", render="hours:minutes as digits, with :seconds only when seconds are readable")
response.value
4:59:22
